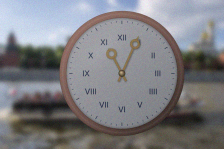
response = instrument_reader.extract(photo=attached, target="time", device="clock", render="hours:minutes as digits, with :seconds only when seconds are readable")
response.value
11:04
